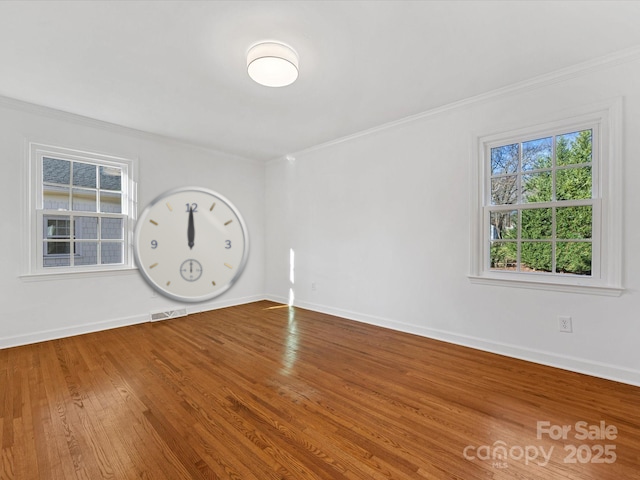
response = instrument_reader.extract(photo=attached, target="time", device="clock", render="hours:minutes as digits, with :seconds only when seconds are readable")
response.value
12:00
